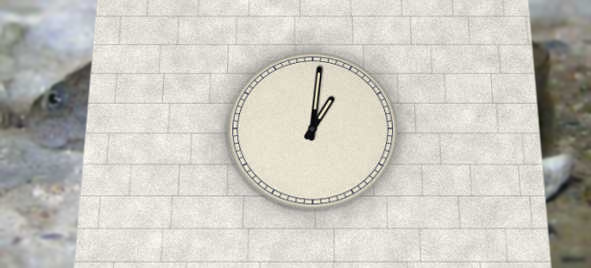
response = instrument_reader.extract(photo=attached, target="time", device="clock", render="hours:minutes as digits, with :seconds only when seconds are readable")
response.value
1:01
